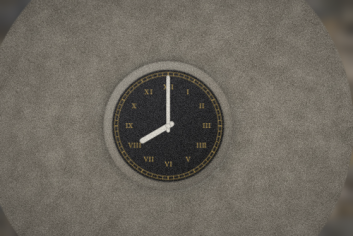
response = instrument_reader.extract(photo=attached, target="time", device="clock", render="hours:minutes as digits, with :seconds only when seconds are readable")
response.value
8:00
